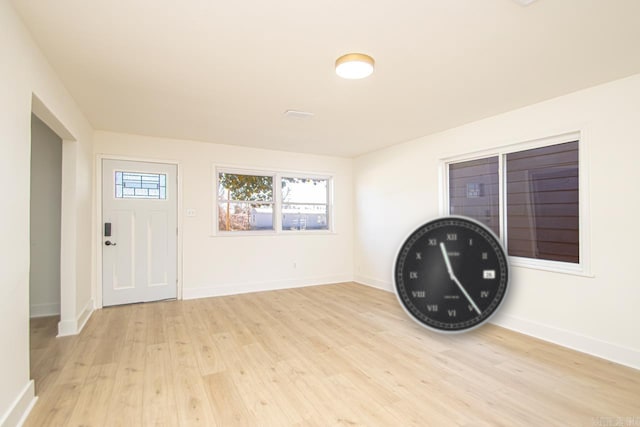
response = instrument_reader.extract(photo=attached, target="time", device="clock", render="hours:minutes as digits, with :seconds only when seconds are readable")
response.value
11:24
